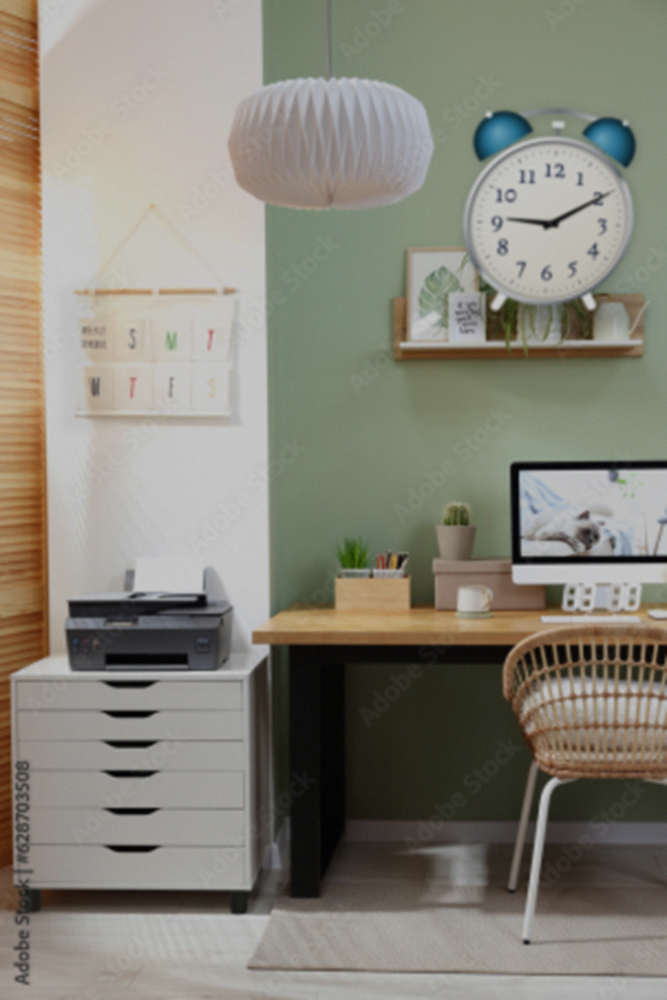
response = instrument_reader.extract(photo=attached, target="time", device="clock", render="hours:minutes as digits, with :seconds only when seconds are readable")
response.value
9:10
